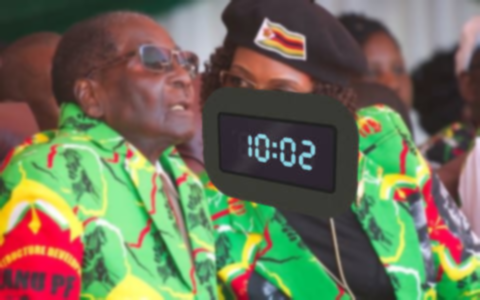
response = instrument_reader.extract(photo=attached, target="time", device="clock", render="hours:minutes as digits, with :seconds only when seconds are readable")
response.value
10:02
